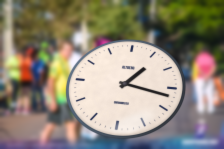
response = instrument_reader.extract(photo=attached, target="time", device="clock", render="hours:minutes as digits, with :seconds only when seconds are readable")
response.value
1:17
